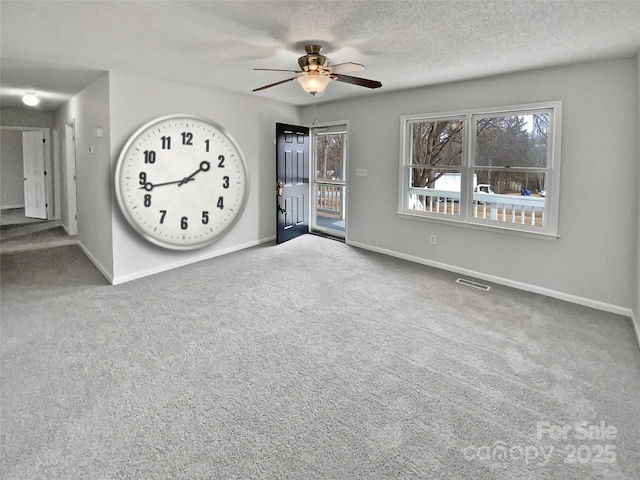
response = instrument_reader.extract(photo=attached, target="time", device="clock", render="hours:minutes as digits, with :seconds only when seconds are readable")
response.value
1:43
